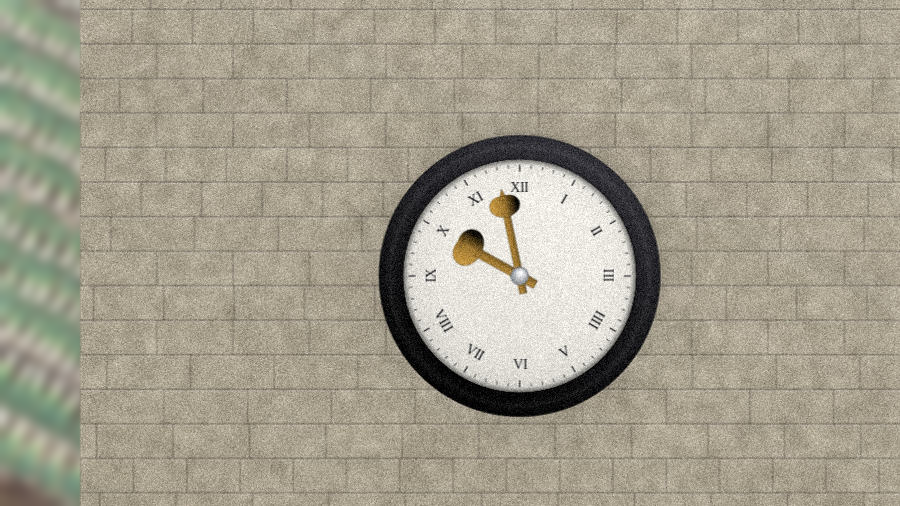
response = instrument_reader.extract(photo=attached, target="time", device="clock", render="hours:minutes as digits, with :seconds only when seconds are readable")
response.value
9:58
